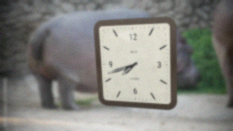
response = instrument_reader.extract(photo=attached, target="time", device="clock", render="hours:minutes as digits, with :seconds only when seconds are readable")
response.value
7:42
